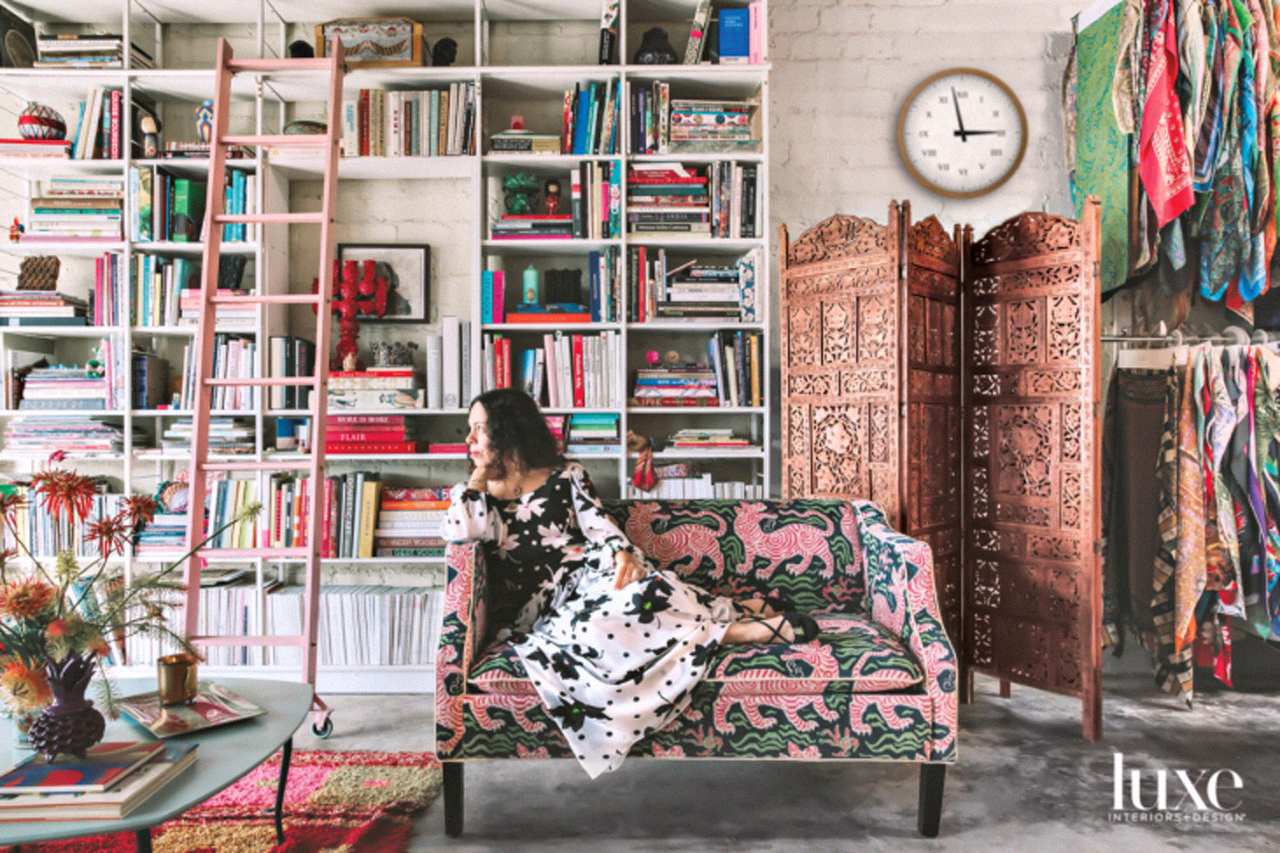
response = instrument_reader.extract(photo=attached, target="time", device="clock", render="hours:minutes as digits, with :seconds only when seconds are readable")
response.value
2:58
